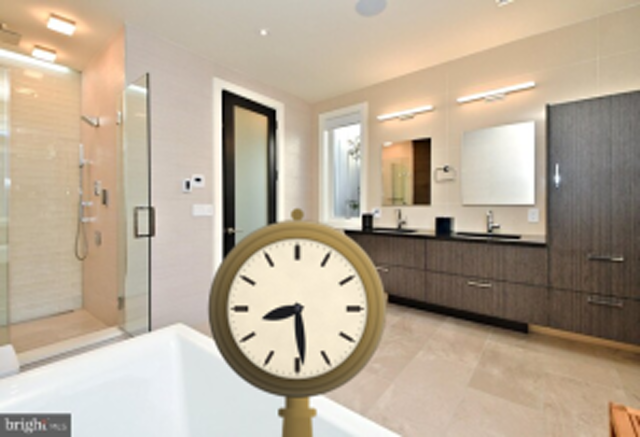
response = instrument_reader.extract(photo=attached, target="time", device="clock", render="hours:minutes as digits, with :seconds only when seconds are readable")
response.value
8:29
